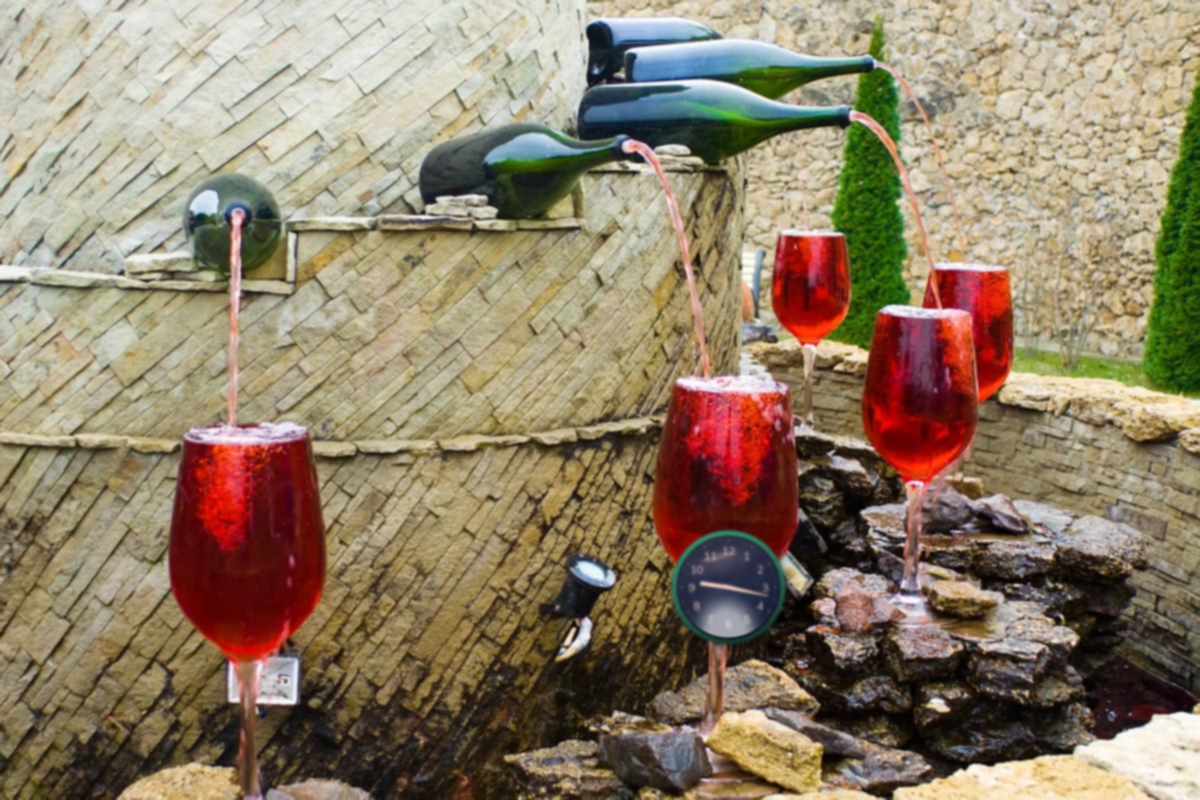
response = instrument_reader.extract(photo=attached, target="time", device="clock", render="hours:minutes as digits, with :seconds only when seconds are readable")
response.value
9:17
